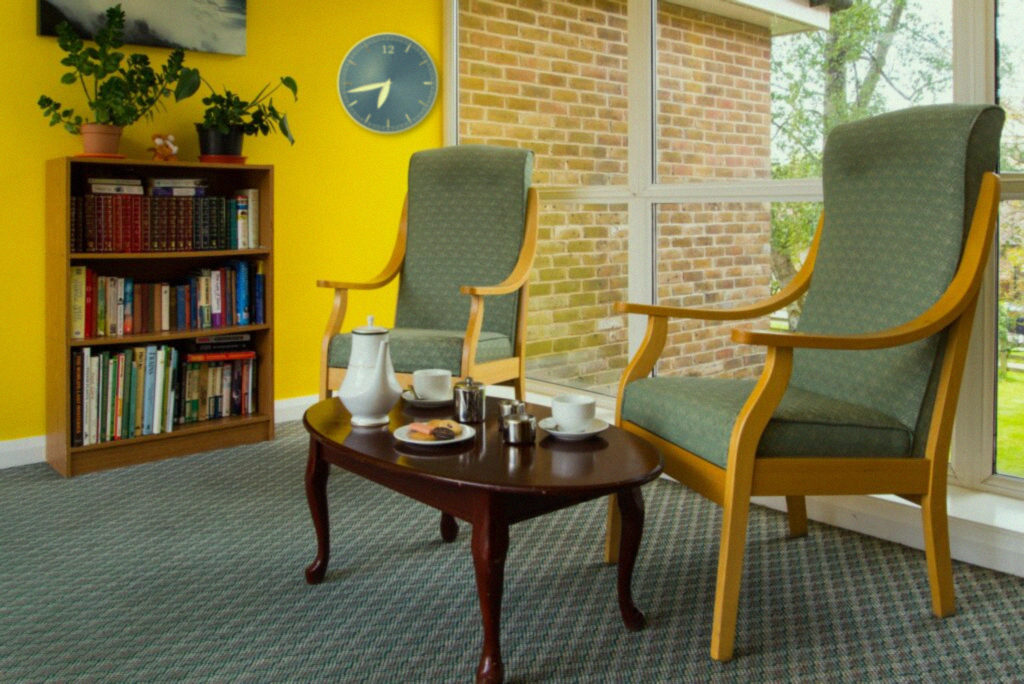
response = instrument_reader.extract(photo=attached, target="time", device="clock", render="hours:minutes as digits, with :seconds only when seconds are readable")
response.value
6:43
